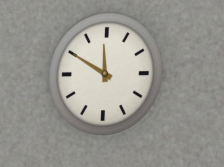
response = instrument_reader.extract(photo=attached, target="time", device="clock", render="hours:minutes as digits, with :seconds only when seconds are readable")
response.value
11:50
